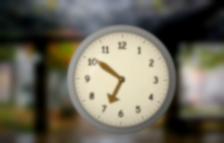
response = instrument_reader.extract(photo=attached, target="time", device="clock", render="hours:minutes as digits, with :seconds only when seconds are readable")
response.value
6:51
